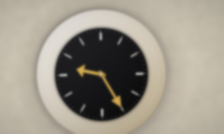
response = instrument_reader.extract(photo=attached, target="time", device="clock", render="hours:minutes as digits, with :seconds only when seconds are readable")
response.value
9:25
